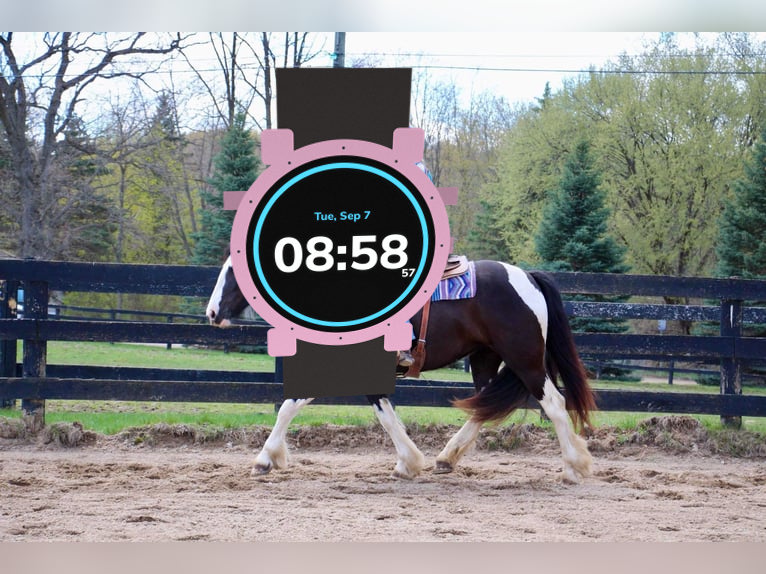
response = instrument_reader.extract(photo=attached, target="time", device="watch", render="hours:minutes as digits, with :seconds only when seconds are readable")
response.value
8:58:57
